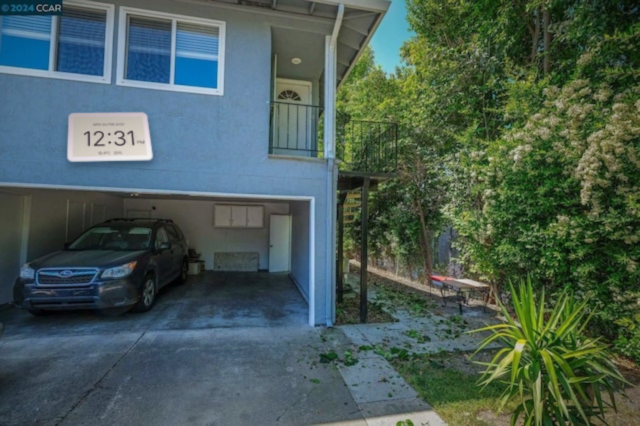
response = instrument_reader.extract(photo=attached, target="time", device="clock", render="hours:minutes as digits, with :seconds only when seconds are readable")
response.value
12:31
